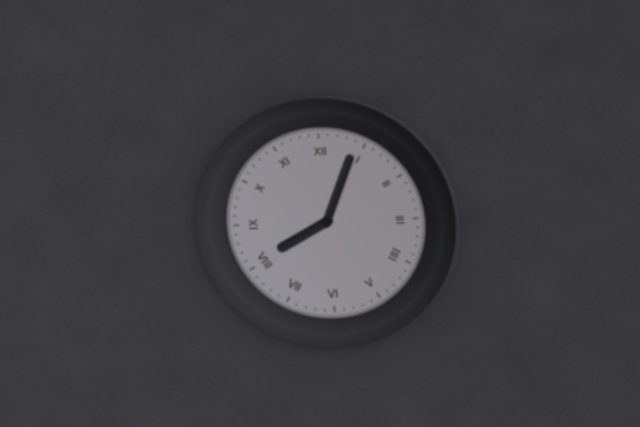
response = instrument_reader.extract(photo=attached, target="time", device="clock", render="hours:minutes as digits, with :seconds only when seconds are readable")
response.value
8:04
